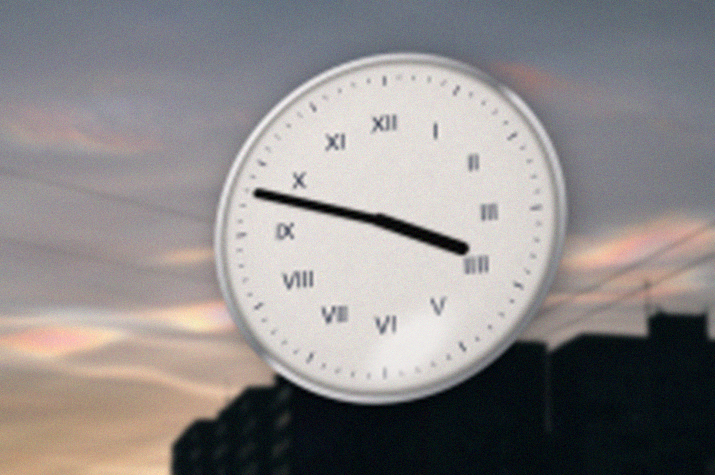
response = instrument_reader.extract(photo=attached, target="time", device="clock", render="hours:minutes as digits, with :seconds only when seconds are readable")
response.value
3:48
